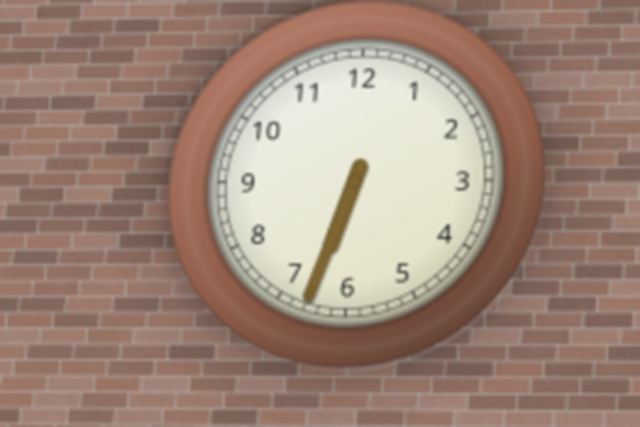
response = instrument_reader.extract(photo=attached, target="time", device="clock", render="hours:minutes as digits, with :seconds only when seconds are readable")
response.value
6:33
